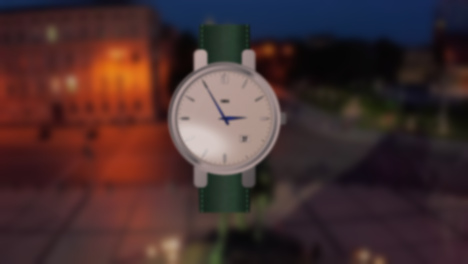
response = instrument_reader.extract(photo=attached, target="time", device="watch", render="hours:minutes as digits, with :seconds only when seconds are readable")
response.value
2:55
